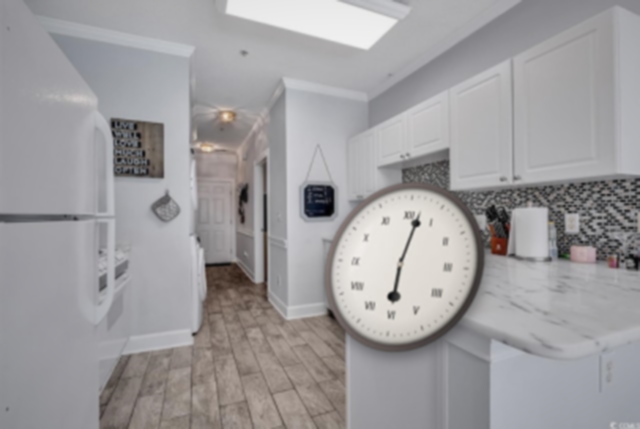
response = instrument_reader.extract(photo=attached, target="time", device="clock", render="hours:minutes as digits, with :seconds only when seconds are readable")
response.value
6:02
